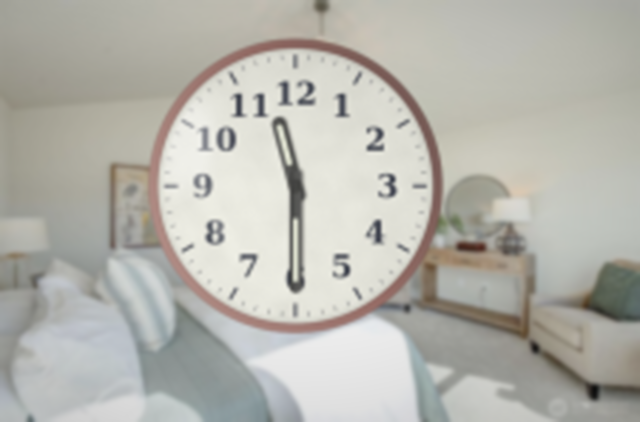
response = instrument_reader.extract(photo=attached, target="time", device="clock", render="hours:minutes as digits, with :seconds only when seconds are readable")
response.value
11:30
